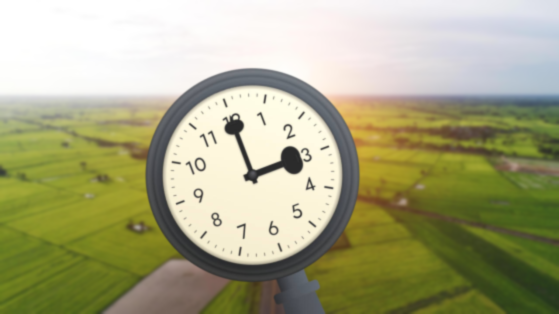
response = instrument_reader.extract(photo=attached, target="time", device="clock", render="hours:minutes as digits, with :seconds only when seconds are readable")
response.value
3:00
